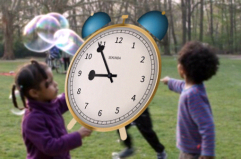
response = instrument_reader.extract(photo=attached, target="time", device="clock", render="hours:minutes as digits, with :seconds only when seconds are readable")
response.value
8:54
